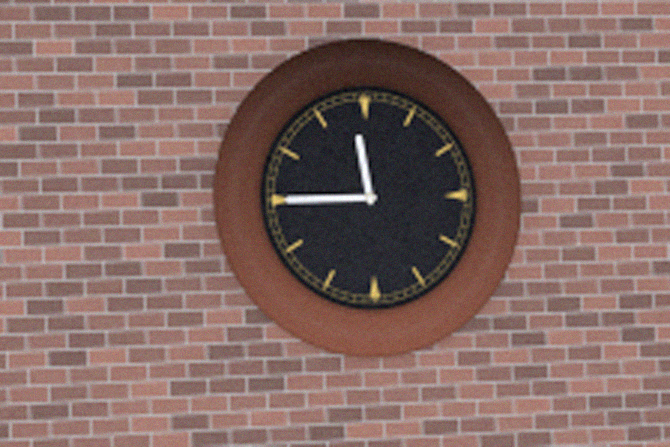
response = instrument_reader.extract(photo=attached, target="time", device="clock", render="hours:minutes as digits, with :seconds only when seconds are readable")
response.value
11:45
